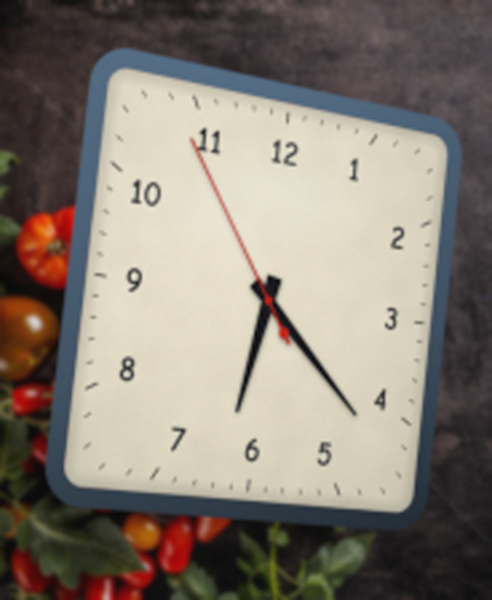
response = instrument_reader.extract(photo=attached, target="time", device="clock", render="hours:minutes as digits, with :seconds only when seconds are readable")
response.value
6:21:54
